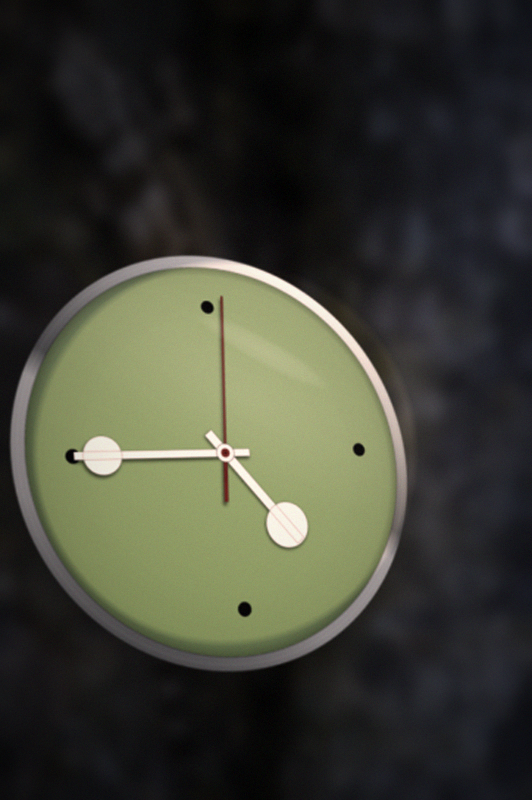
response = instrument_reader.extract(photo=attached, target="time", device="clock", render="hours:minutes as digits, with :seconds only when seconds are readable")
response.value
4:45:01
